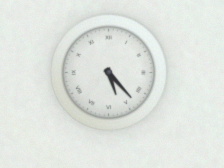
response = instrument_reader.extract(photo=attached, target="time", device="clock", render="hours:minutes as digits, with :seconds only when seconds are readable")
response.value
5:23
